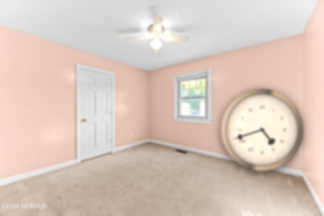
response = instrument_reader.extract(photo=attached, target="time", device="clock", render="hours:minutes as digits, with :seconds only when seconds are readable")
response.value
4:42
